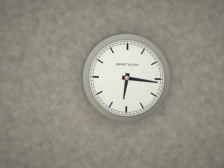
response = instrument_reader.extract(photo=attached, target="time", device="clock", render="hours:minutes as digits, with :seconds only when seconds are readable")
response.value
6:16
